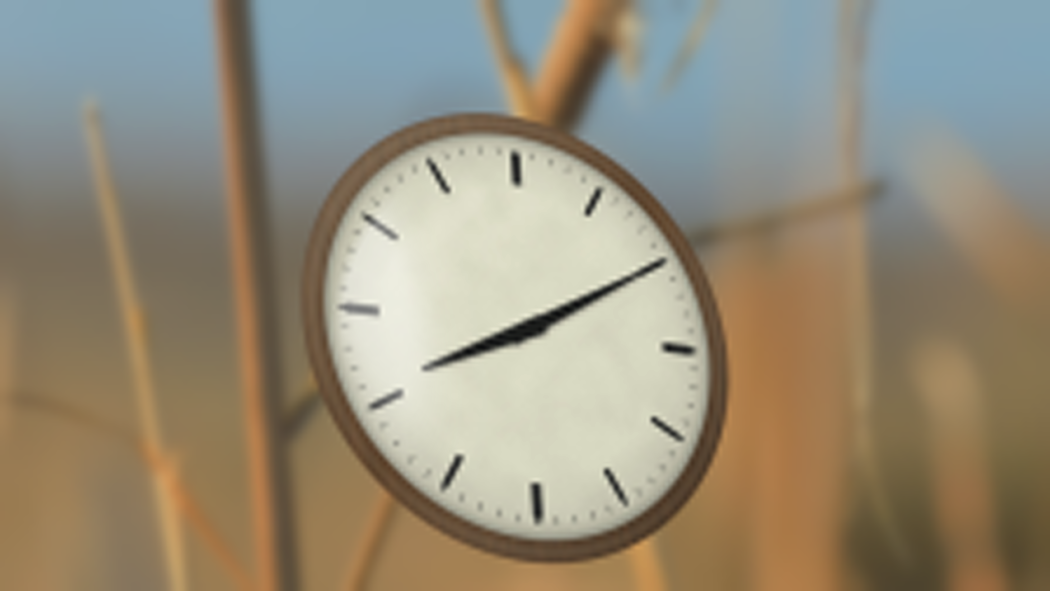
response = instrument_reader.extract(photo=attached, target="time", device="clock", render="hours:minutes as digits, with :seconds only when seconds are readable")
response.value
8:10
